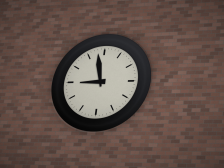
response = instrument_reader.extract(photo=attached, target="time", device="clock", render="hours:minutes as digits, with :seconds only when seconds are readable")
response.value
8:58
